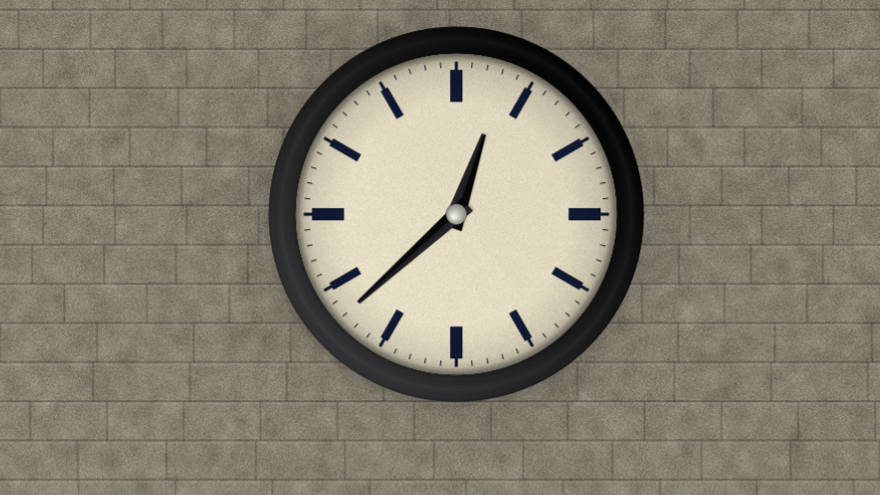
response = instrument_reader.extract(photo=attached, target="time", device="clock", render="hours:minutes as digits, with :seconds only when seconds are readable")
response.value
12:38
